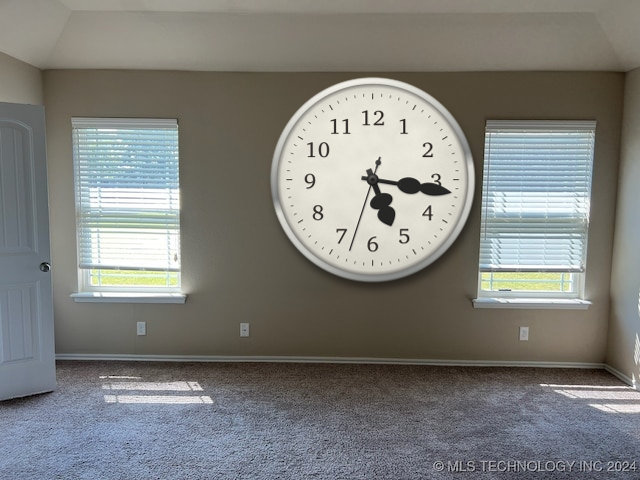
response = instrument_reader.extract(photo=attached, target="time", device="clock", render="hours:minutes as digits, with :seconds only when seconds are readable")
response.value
5:16:33
